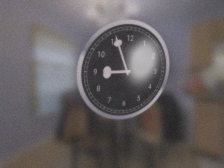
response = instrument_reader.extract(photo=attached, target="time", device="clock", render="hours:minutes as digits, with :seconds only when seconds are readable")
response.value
8:56
